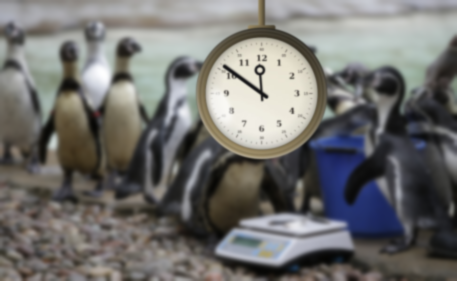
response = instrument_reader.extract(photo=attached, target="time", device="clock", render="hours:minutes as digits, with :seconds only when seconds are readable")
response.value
11:51
